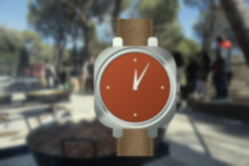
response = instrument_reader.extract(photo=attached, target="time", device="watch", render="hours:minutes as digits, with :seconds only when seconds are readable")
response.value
12:05
